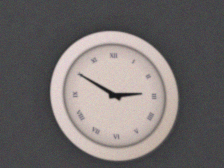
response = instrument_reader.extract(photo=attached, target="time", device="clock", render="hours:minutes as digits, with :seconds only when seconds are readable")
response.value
2:50
